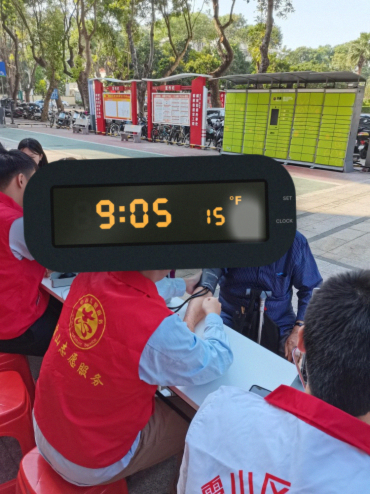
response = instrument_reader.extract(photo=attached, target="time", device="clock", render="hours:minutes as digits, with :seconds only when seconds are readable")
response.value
9:05
